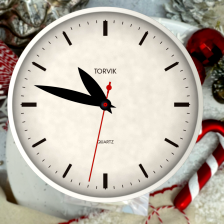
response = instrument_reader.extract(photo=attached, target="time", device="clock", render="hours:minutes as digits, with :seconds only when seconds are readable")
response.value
10:47:32
